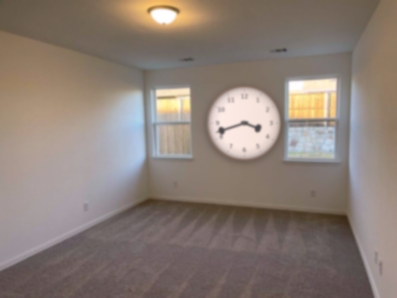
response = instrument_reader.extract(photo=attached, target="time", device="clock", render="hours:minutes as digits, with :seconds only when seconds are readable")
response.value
3:42
